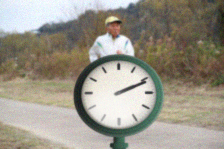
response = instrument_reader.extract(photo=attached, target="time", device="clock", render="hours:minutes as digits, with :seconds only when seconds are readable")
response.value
2:11
